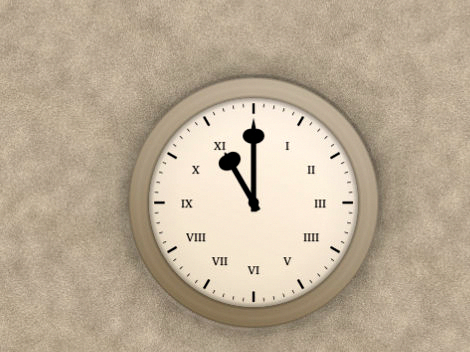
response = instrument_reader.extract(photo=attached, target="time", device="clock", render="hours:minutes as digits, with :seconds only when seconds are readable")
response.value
11:00
